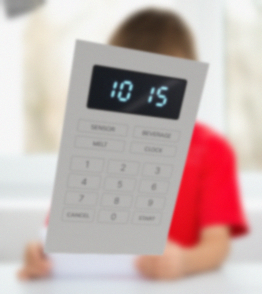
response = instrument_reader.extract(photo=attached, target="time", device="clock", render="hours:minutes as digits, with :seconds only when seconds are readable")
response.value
10:15
